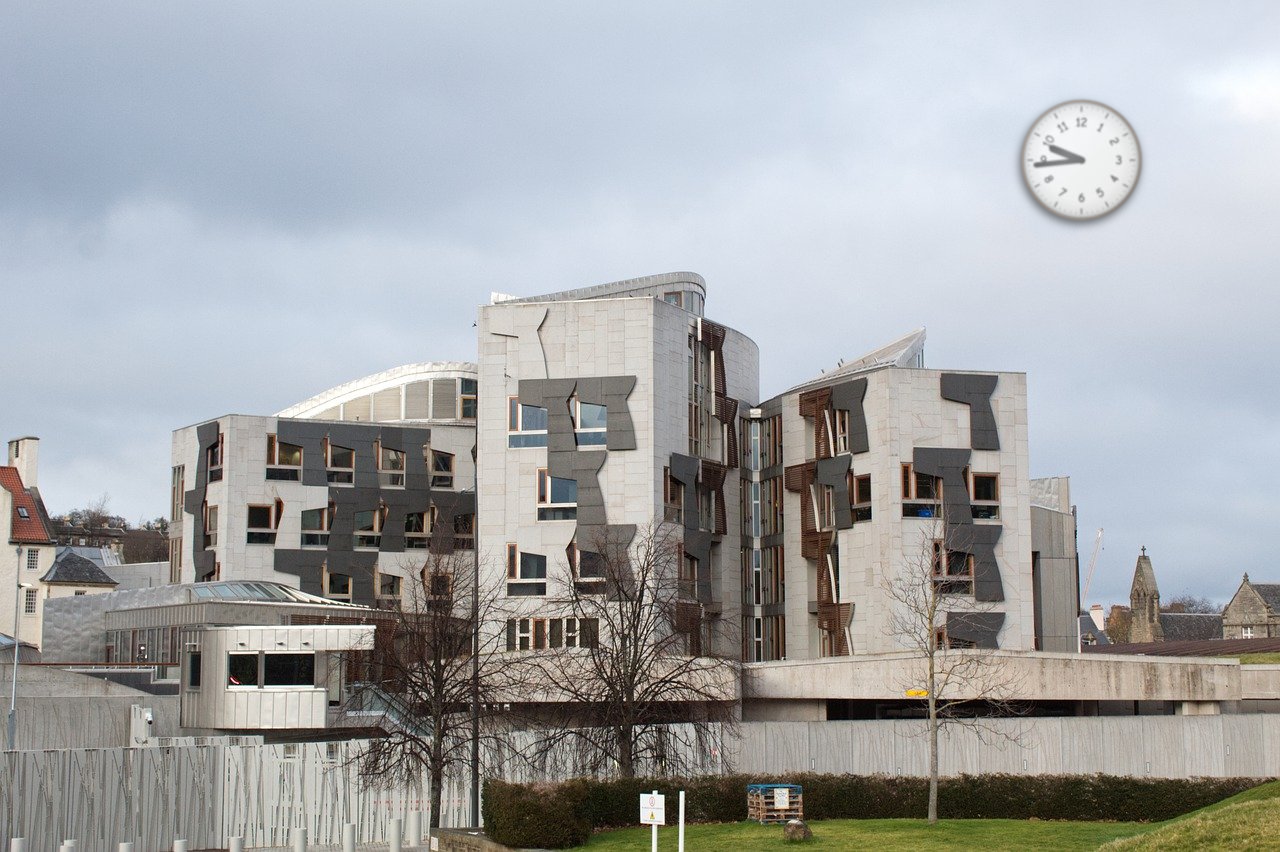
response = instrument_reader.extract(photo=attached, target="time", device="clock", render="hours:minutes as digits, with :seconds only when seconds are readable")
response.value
9:44
